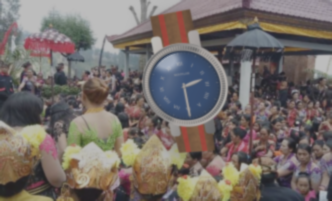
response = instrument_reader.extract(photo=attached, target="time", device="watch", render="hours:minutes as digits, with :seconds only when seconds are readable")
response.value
2:30
